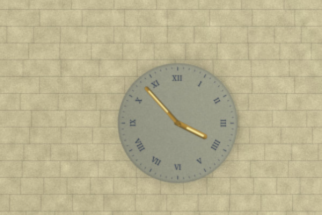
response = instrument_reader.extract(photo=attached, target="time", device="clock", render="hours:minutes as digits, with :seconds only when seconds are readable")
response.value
3:53
